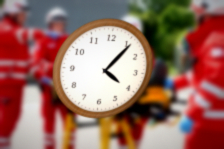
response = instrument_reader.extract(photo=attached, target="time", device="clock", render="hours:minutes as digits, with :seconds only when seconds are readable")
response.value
4:06
